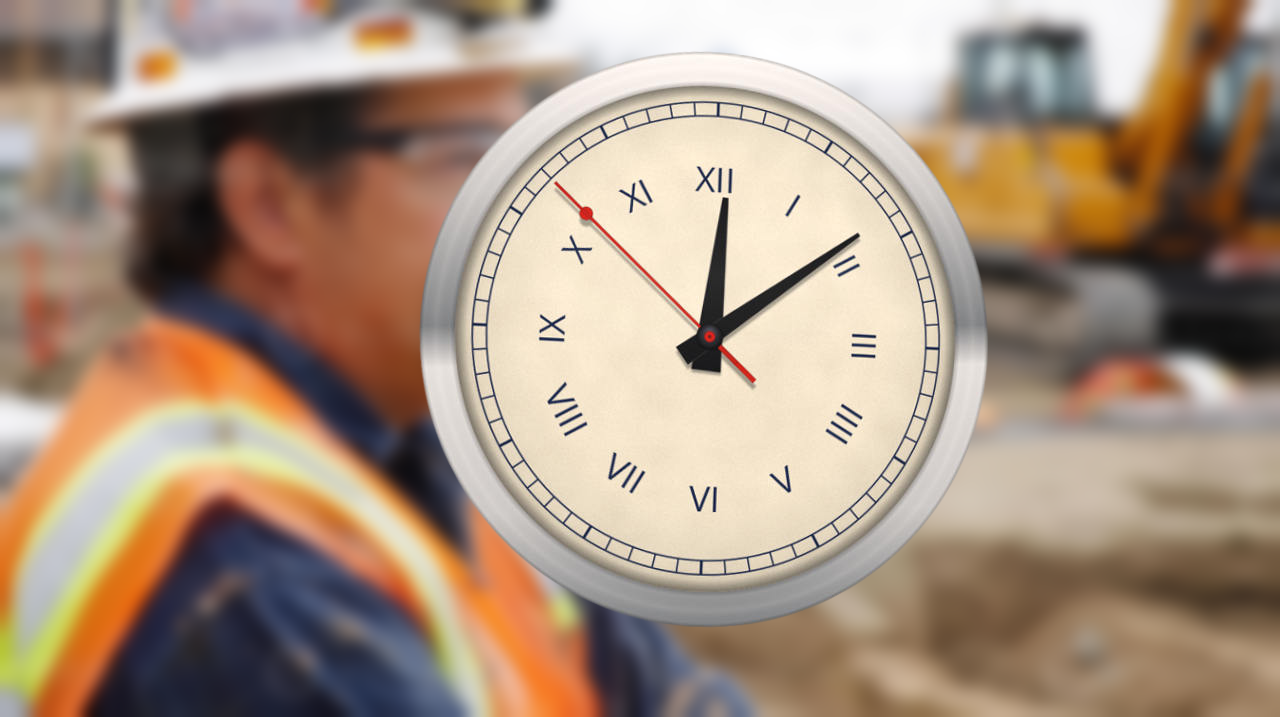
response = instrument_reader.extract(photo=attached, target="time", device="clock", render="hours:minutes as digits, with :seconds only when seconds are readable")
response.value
12:08:52
